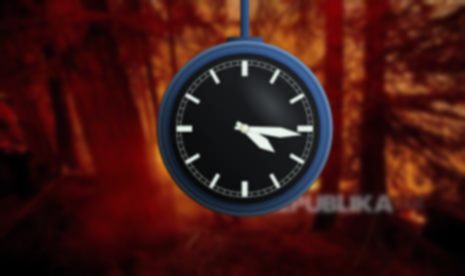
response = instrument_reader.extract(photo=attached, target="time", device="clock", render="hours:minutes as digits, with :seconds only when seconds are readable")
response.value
4:16
